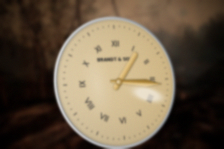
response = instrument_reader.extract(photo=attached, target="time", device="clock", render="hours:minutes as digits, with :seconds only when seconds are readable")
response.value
1:16
